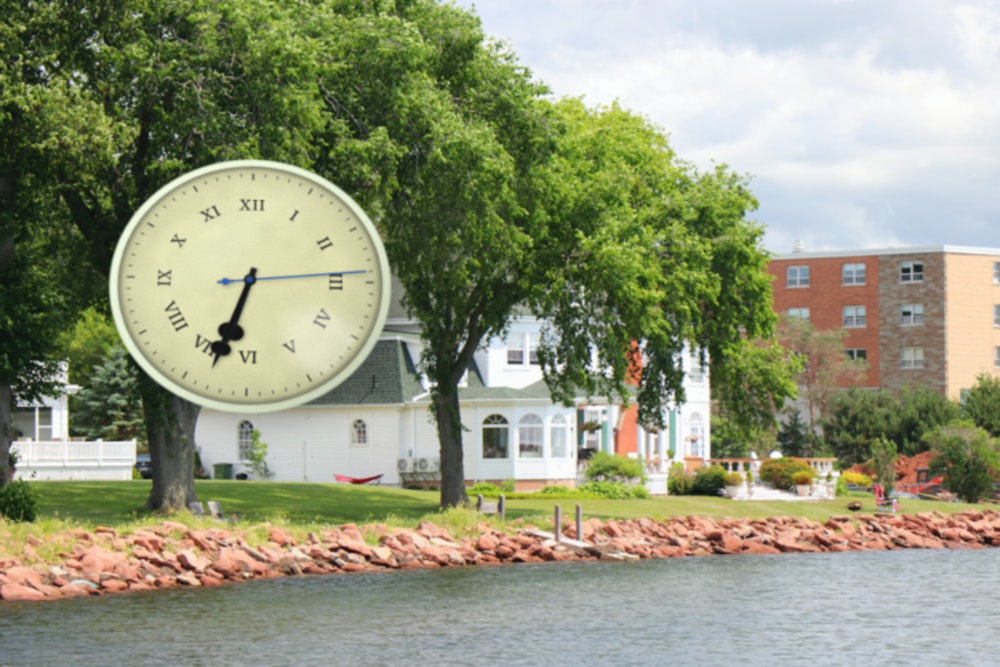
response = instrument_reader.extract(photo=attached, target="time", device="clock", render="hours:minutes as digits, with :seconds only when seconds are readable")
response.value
6:33:14
